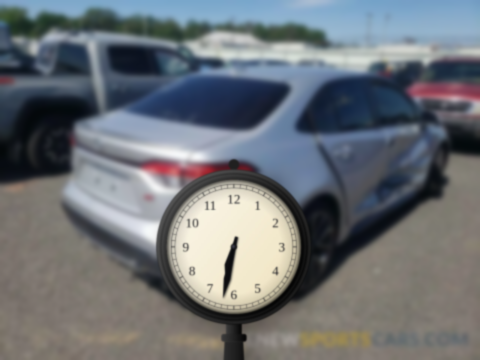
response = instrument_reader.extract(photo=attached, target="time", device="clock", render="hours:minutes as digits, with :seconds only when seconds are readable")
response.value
6:32
